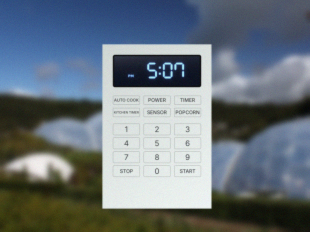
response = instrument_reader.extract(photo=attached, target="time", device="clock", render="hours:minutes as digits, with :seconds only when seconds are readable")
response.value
5:07
